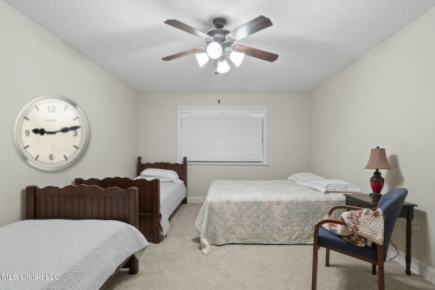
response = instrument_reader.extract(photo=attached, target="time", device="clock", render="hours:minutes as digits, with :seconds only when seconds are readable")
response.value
9:13
